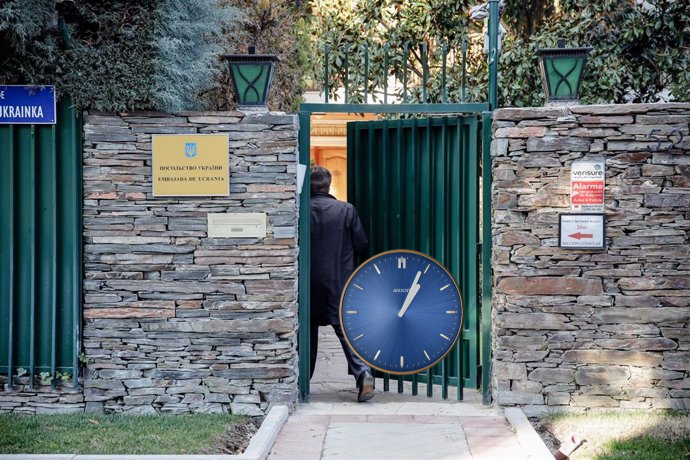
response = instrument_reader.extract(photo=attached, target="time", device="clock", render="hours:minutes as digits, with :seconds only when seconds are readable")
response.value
1:04
